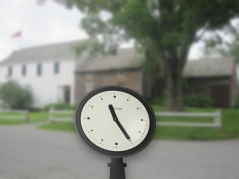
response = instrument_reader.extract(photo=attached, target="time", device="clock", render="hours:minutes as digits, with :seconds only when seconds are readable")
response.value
11:25
